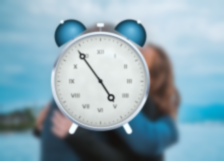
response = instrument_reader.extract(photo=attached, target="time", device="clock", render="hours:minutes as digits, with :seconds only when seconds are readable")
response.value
4:54
